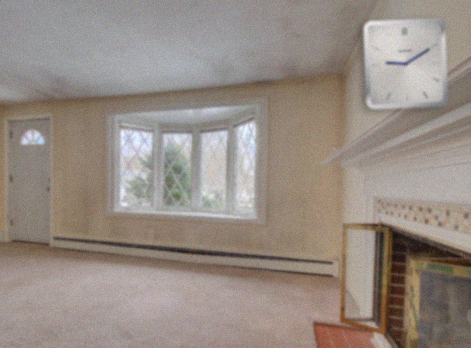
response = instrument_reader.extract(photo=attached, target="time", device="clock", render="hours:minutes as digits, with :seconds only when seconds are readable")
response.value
9:10
